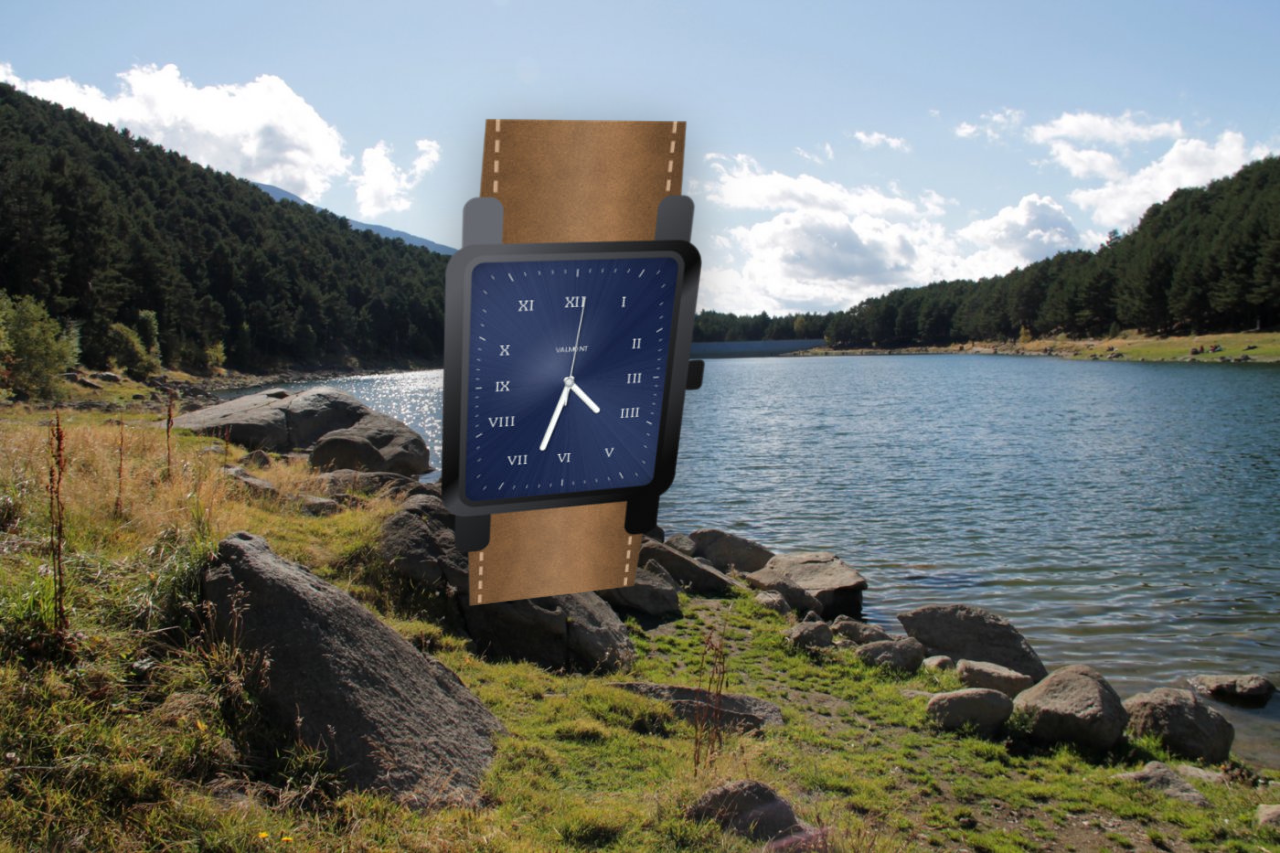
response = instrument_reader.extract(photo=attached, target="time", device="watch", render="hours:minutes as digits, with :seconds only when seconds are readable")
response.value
4:33:01
